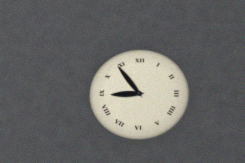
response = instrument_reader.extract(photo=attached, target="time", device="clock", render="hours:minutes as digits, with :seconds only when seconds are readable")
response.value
8:54
